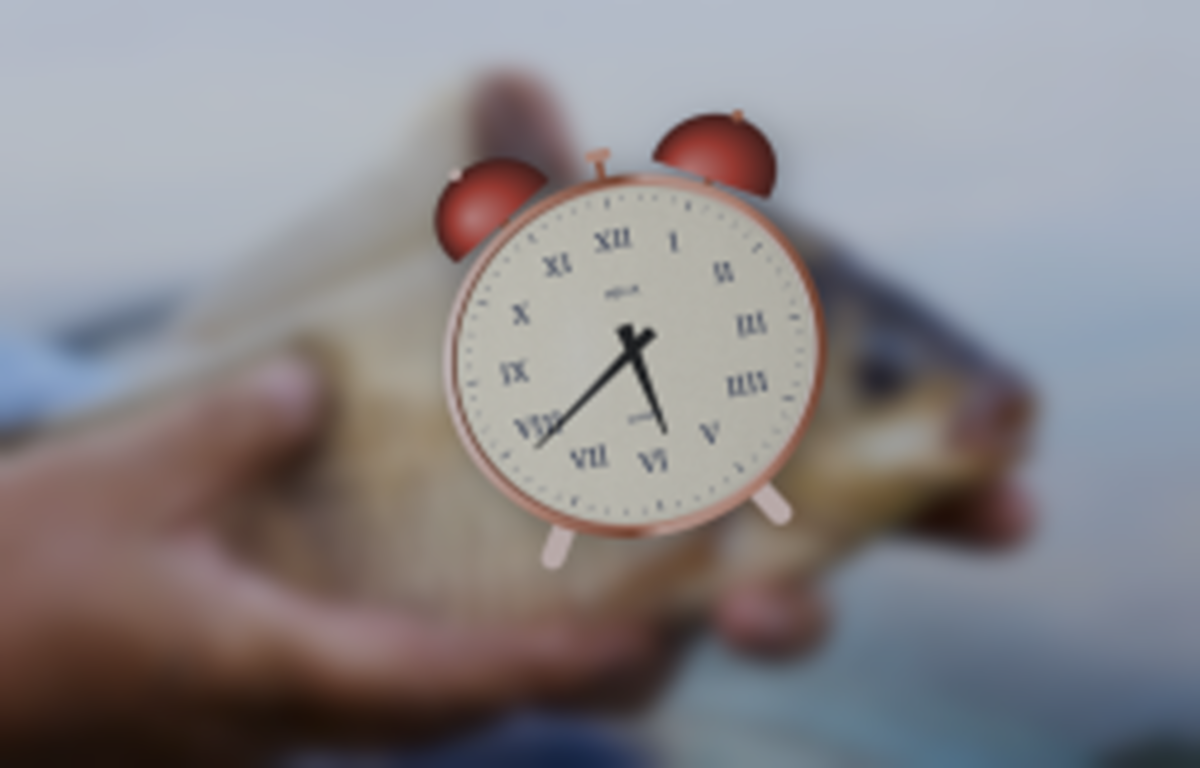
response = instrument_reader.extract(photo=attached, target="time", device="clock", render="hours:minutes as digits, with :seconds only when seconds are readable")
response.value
5:39
